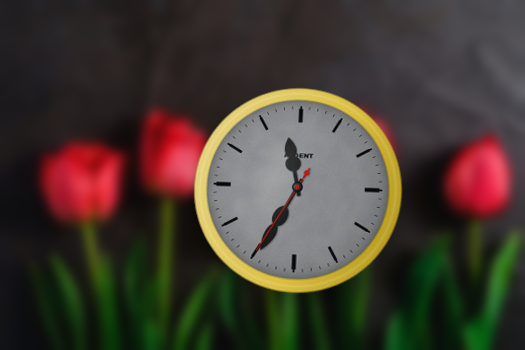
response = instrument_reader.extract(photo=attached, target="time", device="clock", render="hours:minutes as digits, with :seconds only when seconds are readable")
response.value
11:34:35
